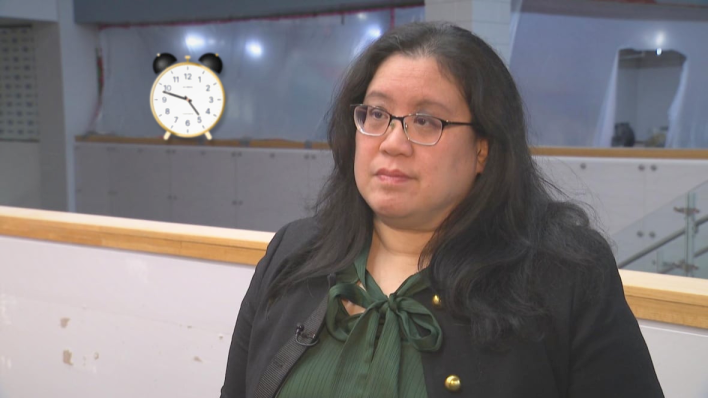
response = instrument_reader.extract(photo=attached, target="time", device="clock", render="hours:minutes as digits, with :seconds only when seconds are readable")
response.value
4:48
